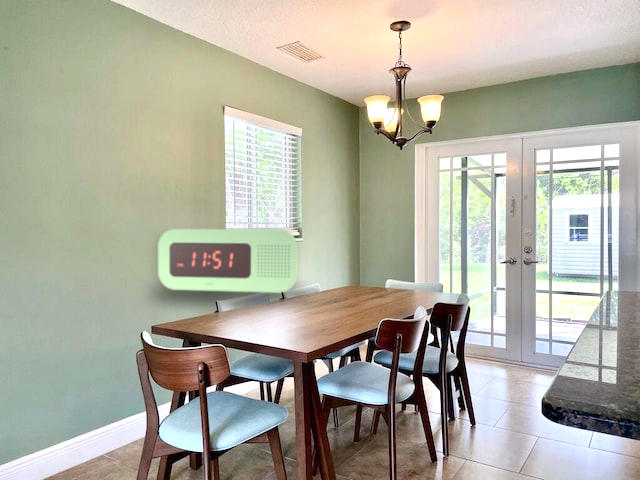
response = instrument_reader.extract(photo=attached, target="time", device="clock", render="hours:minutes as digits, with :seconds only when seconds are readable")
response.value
11:51
